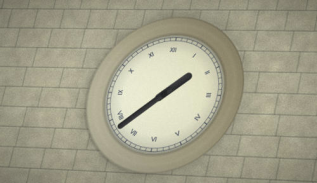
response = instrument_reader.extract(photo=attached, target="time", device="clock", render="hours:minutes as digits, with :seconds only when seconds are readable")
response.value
1:38
